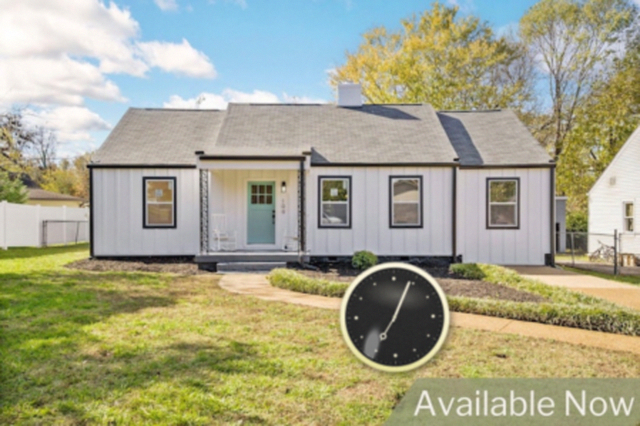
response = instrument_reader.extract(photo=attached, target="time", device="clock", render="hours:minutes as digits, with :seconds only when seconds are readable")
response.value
7:04
